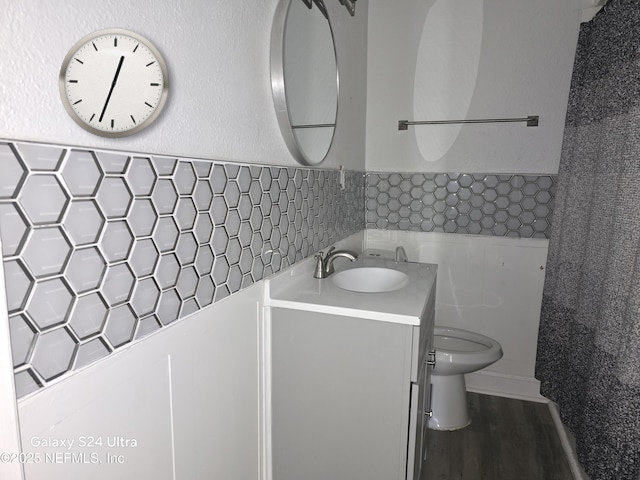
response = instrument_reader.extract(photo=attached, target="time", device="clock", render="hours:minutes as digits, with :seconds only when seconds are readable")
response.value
12:33
